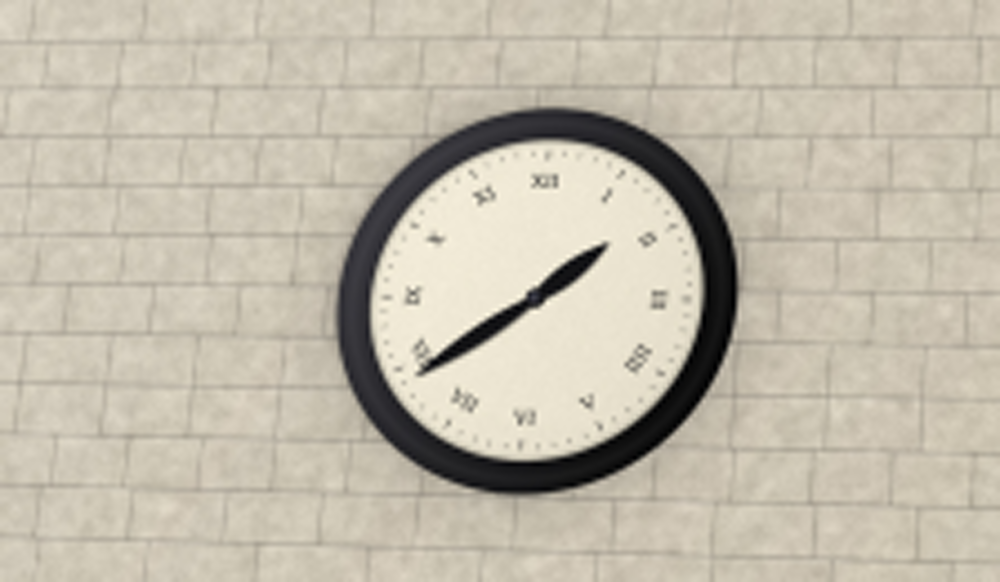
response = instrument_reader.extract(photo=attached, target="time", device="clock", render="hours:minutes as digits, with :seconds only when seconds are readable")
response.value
1:39
